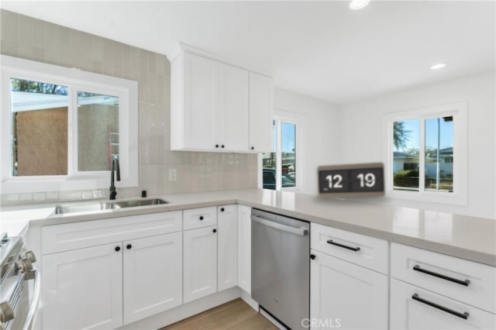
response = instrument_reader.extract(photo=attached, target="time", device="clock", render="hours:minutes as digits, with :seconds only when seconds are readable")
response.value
12:19
